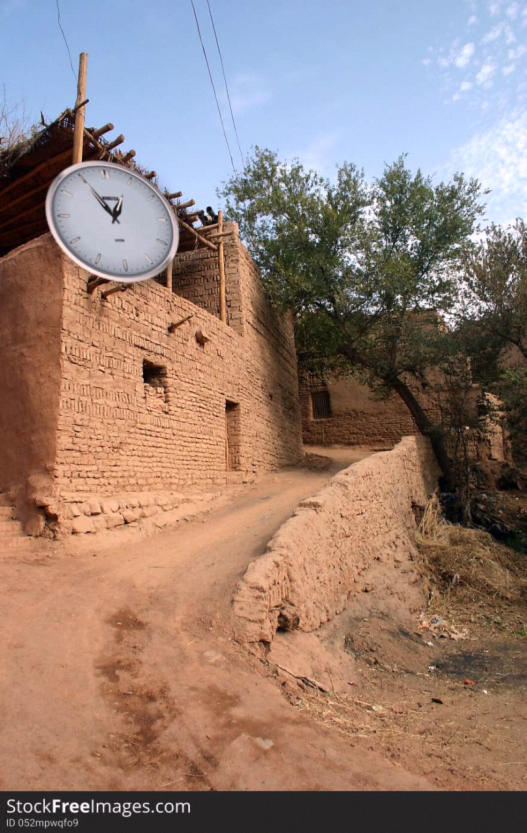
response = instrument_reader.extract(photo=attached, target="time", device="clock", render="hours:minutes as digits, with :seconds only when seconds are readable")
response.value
12:55
